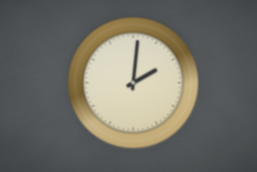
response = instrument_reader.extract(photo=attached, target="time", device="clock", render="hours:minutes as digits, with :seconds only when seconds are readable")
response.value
2:01
